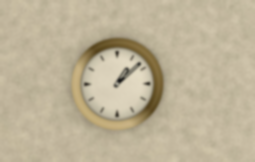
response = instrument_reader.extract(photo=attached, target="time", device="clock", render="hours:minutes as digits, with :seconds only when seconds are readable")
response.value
1:08
